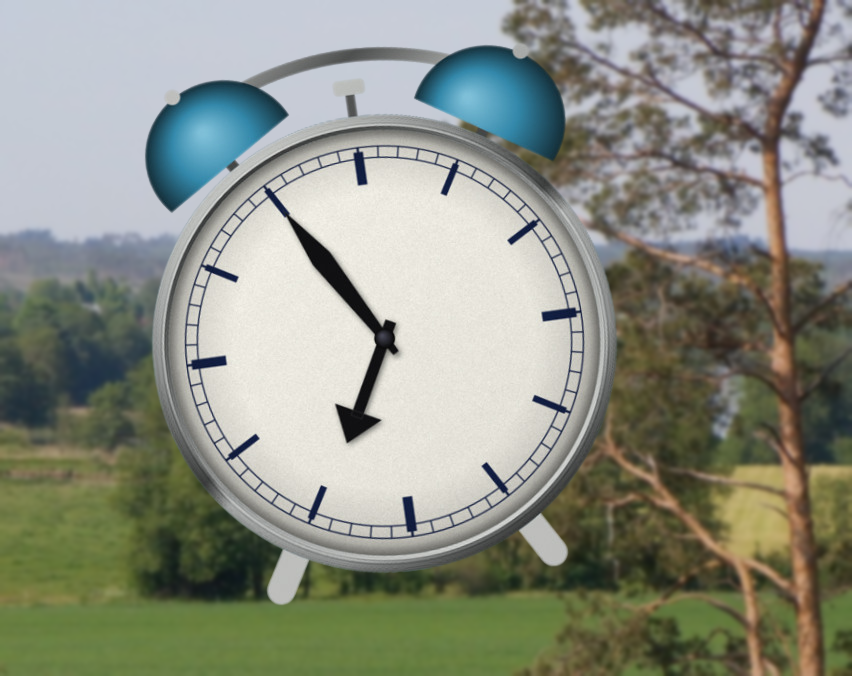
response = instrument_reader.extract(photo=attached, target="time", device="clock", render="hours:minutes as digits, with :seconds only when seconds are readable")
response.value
6:55
